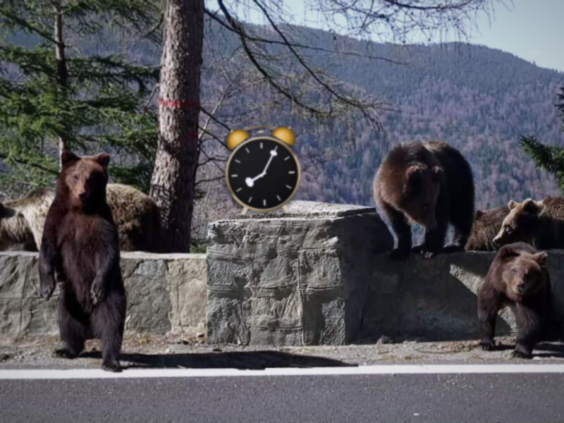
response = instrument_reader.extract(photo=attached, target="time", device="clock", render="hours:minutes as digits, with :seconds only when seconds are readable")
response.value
8:05
